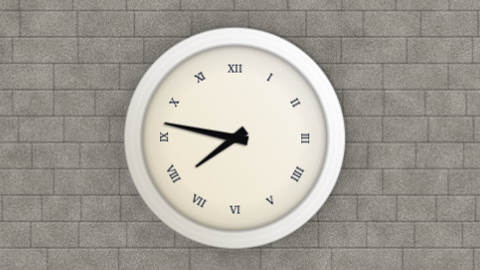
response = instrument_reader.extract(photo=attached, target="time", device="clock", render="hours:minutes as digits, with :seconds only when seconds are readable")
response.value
7:47
